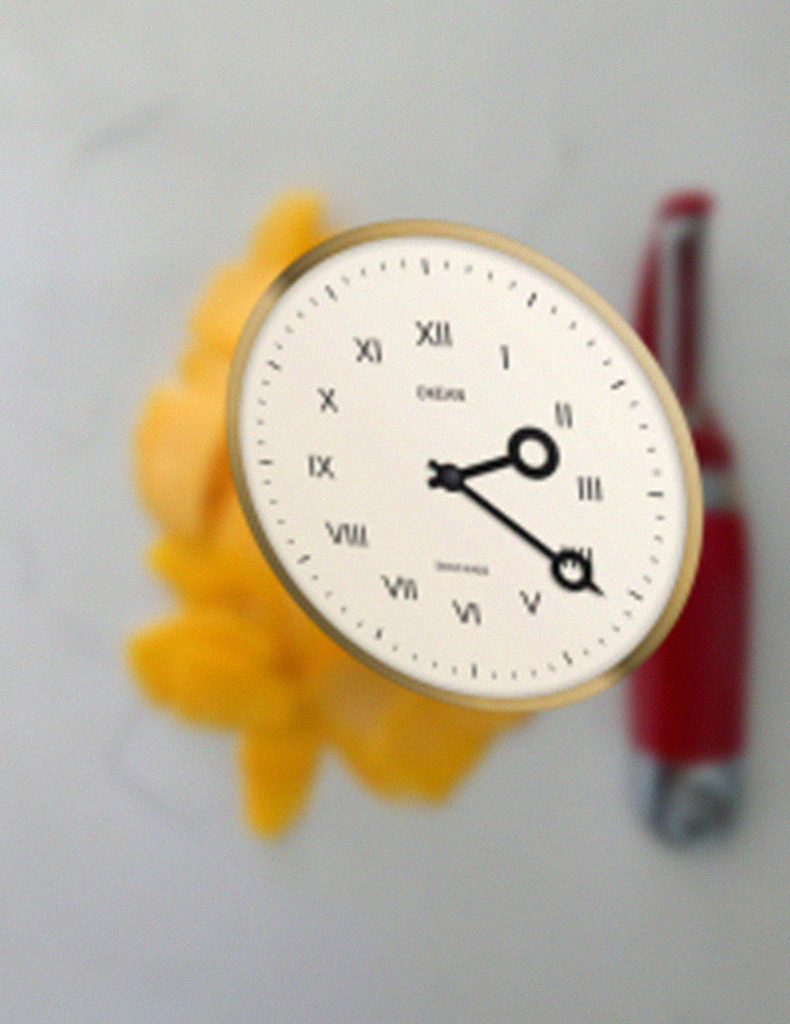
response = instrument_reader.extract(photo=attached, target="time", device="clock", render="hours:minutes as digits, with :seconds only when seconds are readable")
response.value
2:21
